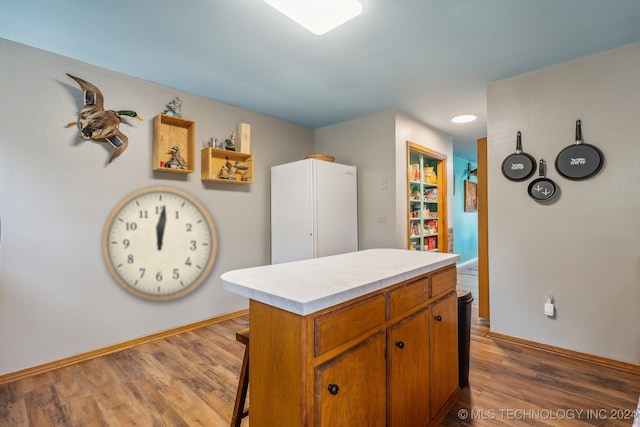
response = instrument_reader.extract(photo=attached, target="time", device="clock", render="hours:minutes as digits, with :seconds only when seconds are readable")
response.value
12:01
